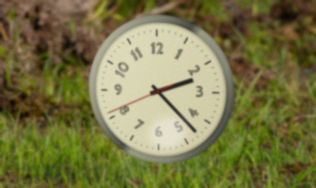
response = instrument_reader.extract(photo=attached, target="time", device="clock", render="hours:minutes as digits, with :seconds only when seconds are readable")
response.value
2:22:41
